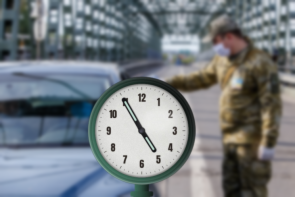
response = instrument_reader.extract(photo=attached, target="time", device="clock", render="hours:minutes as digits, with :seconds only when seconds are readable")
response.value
4:55
